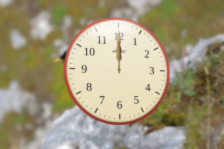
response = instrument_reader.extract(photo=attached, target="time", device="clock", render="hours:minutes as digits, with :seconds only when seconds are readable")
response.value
12:00
